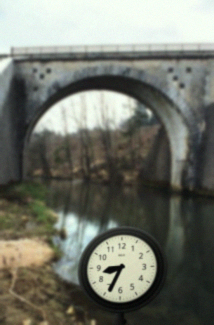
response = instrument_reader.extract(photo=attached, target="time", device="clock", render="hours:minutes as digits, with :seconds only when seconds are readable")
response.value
8:34
